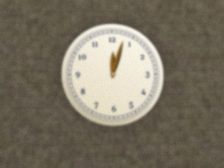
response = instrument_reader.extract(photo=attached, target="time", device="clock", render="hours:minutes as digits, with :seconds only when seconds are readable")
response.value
12:03
